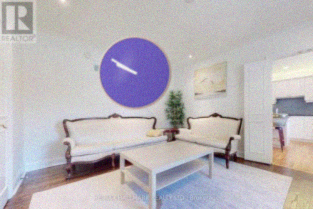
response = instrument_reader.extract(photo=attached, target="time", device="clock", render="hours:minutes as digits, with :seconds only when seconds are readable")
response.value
9:50
